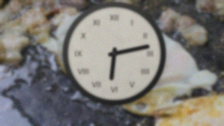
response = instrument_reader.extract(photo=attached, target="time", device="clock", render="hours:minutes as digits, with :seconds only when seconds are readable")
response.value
6:13
